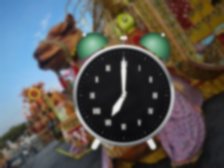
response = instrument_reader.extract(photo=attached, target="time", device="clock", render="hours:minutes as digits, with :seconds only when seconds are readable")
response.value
7:00
